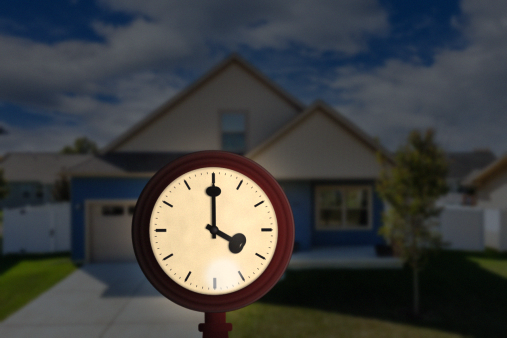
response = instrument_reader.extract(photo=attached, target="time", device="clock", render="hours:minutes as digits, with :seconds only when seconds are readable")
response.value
4:00
